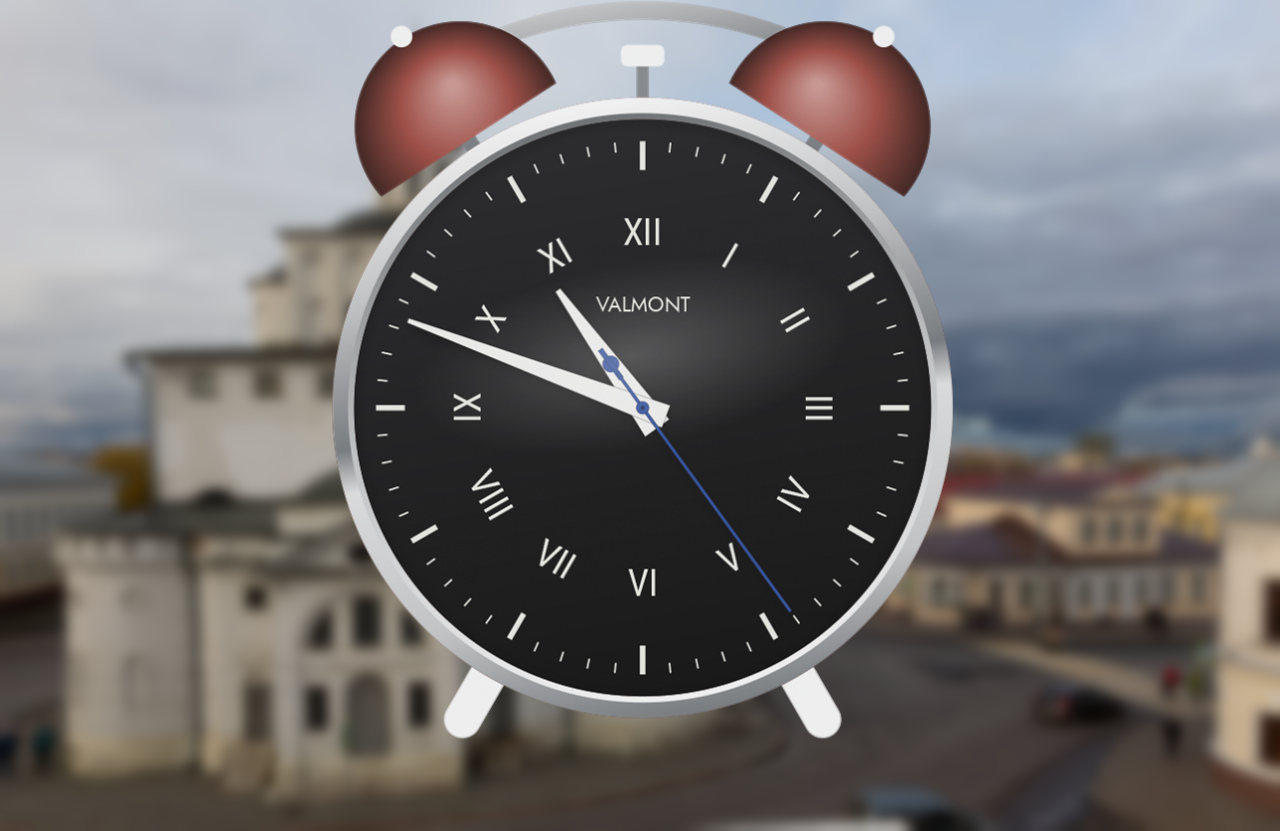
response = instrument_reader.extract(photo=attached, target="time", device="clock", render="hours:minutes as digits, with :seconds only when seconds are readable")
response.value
10:48:24
